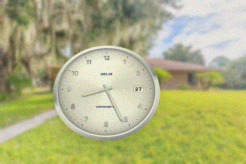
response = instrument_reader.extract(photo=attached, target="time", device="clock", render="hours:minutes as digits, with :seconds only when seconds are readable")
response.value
8:26
